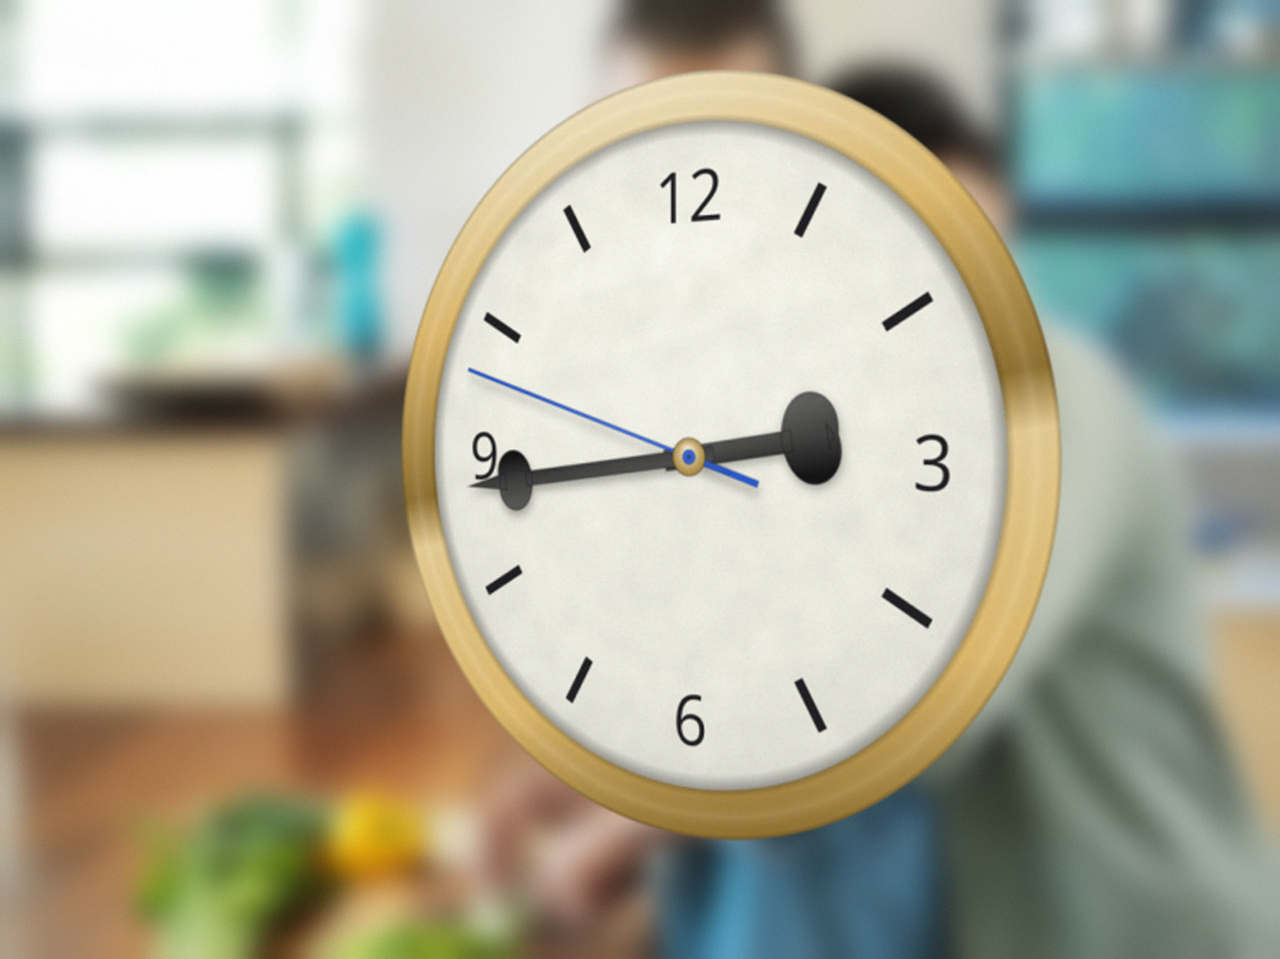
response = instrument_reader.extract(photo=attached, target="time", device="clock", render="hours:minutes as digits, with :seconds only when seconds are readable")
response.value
2:43:48
